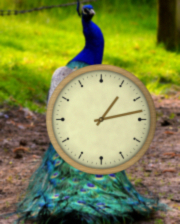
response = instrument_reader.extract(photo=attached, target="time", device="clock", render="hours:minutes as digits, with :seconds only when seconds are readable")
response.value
1:13
